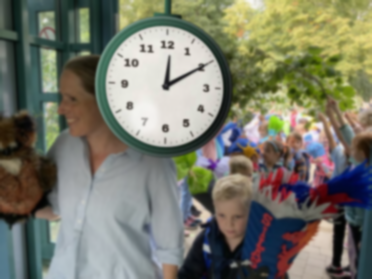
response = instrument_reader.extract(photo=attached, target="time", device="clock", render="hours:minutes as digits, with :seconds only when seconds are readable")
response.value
12:10
